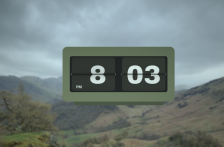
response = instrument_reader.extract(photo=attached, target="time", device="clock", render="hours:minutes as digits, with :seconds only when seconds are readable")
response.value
8:03
